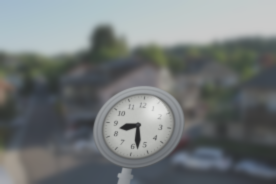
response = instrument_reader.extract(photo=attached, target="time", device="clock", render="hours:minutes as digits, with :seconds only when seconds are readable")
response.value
8:28
